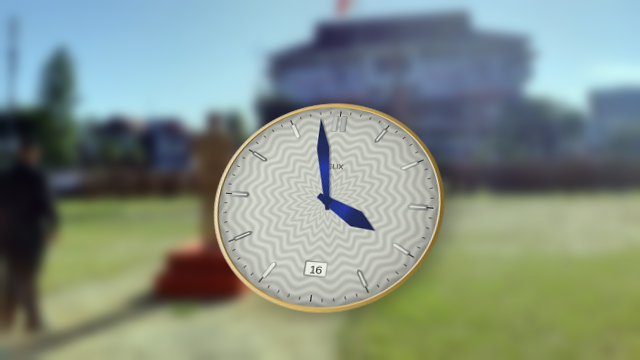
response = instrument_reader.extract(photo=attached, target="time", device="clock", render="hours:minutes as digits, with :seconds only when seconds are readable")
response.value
3:58
